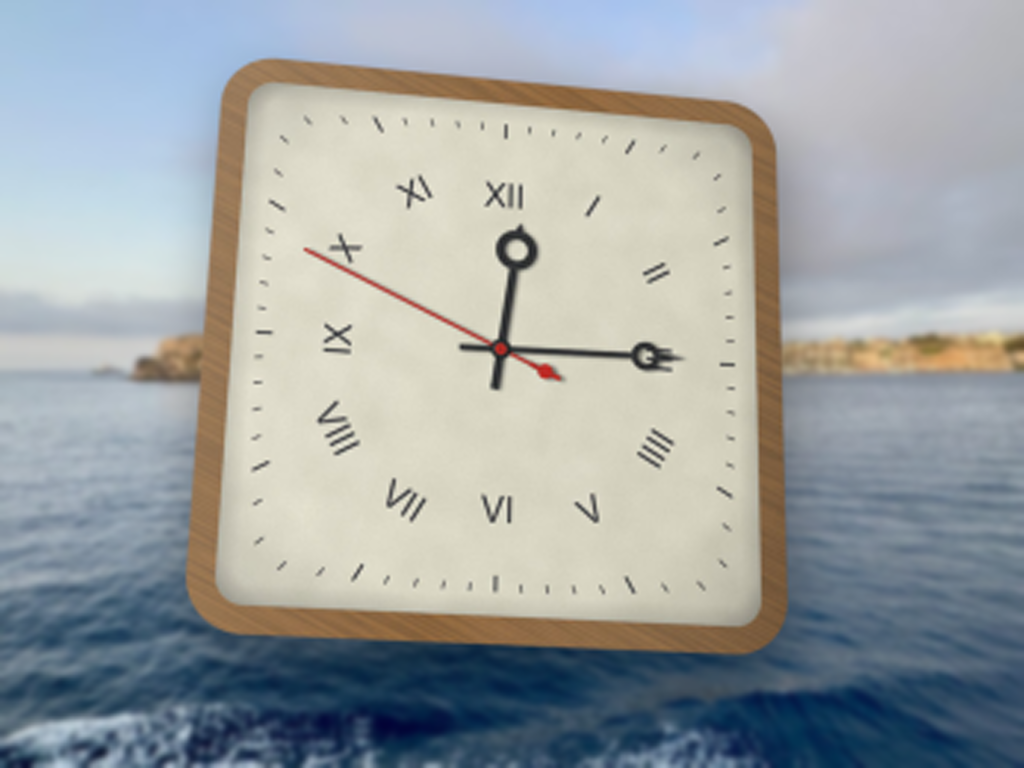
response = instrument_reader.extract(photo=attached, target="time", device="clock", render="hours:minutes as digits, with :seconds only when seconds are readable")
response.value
12:14:49
